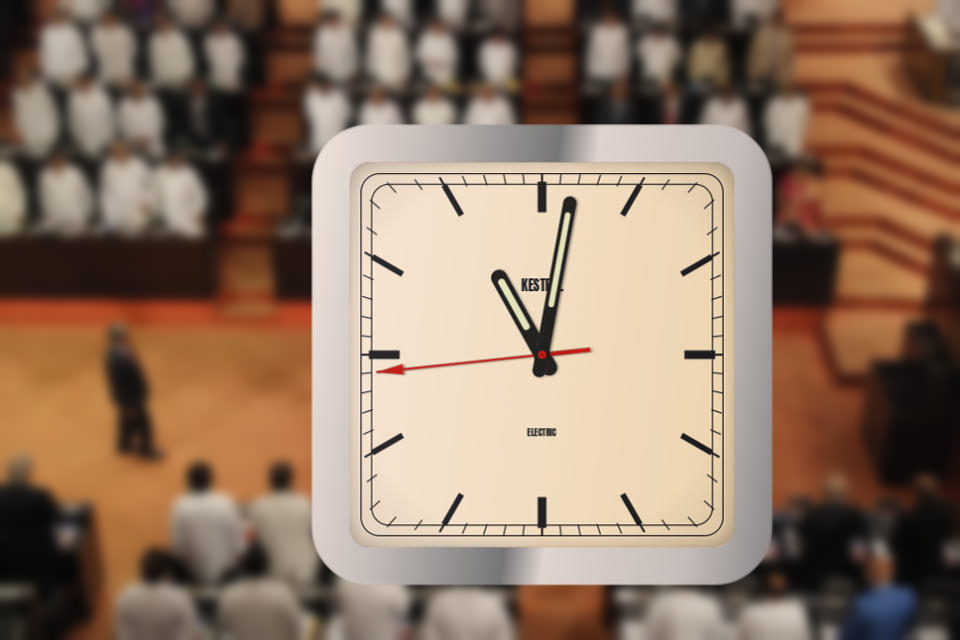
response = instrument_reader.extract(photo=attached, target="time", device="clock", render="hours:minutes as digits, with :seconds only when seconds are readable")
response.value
11:01:44
